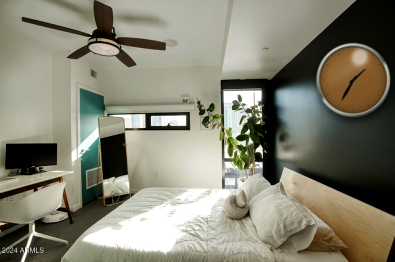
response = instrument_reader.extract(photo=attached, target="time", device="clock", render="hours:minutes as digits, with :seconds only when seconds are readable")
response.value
1:35
